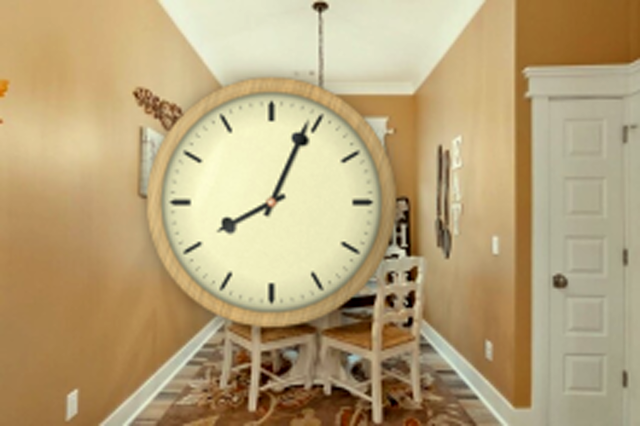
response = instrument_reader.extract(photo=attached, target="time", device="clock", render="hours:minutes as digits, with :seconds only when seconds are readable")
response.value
8:04
